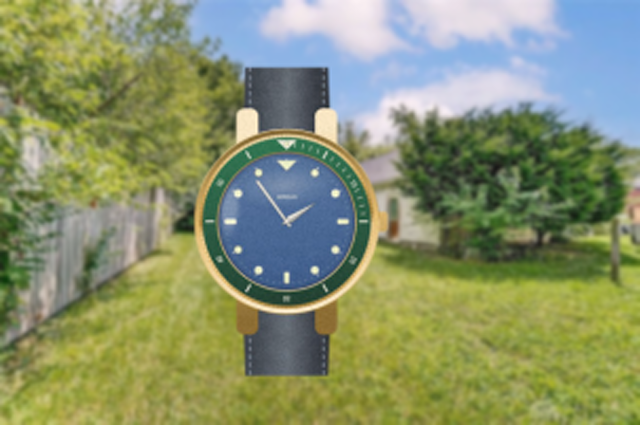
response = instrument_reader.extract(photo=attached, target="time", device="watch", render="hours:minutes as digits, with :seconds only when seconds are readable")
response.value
1:54
